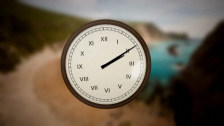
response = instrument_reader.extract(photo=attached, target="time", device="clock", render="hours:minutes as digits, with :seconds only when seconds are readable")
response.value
2:10
